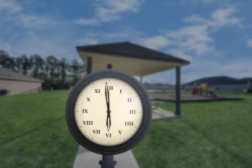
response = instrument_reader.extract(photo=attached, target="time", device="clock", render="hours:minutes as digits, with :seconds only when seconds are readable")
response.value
5:59
